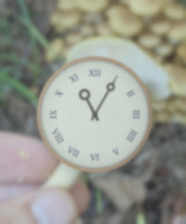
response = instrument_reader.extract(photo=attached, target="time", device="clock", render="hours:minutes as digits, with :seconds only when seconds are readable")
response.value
11:05
